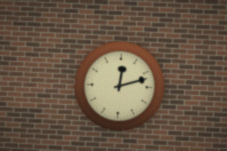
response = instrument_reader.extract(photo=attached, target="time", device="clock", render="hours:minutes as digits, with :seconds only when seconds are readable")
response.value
12:12
